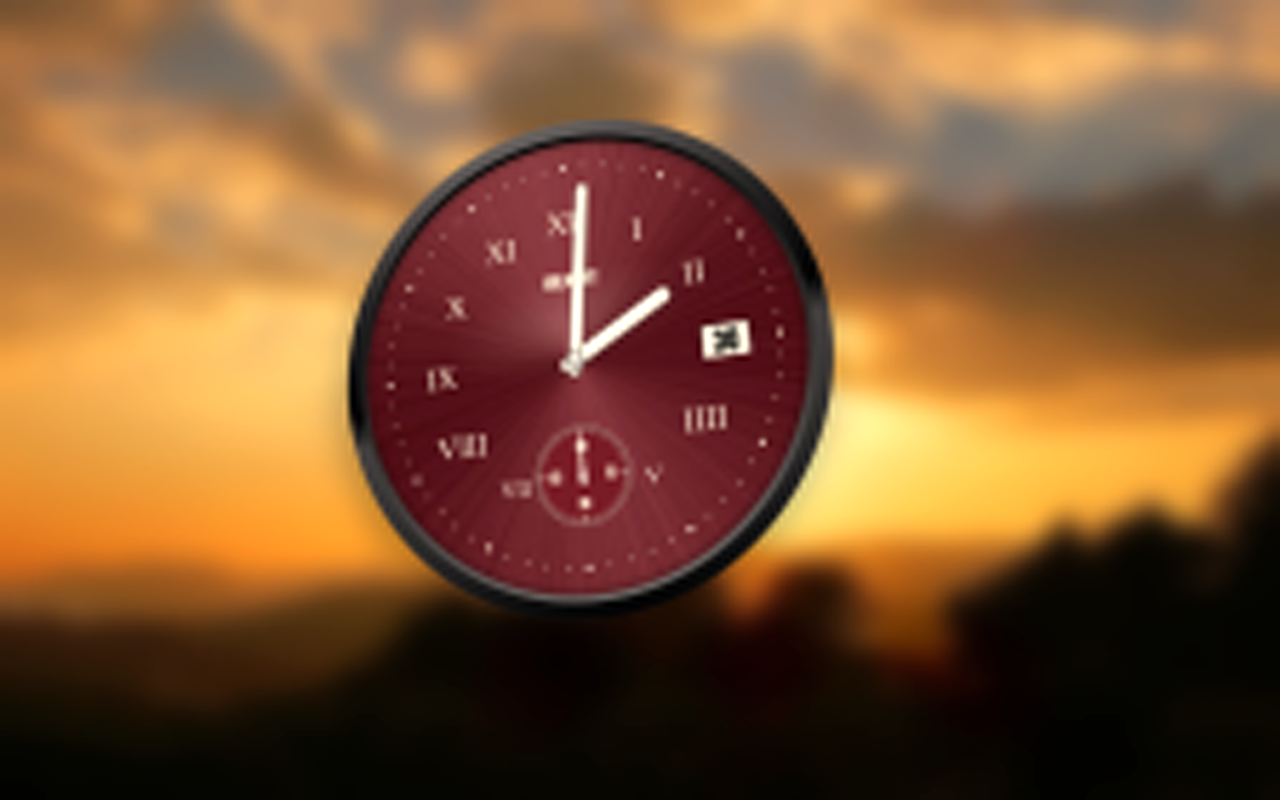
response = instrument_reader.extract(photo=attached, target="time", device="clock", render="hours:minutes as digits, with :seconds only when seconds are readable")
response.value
2:01
